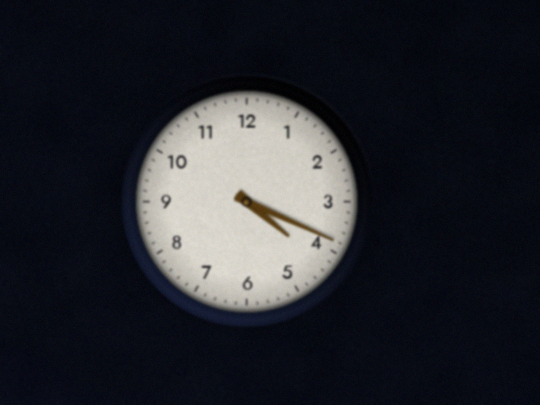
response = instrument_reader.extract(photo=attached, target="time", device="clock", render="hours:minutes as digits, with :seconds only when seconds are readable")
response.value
4:19
